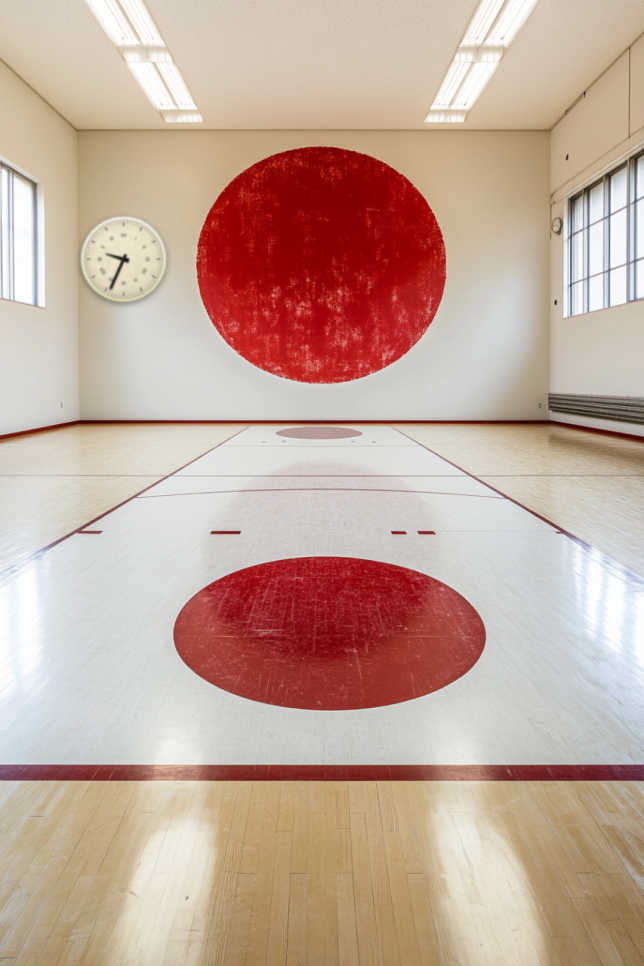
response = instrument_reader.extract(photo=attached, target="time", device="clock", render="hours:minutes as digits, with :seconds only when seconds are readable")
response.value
9:34
